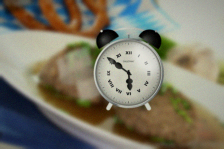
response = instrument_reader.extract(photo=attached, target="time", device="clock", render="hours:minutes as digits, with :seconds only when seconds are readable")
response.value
5:51
